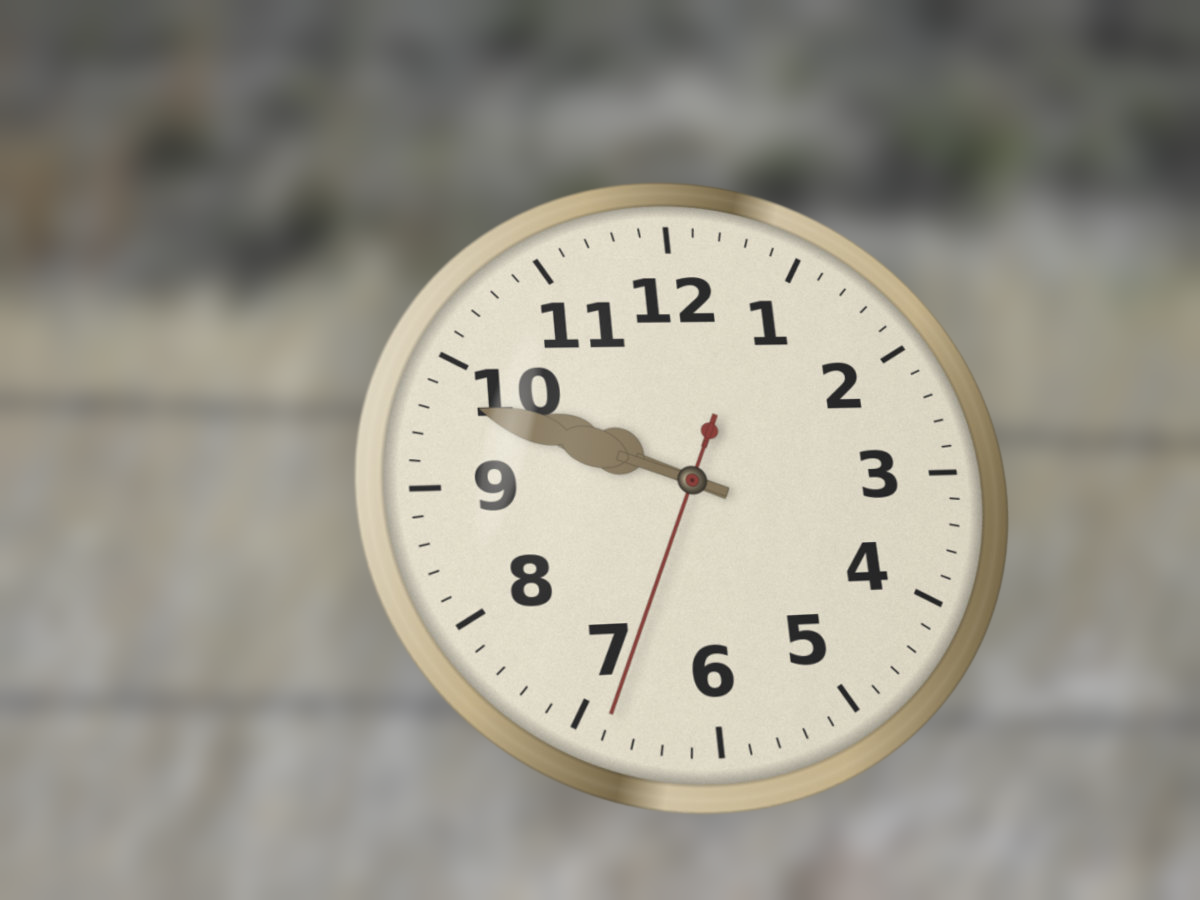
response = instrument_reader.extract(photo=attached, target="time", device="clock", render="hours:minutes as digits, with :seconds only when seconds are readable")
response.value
9:48:34
